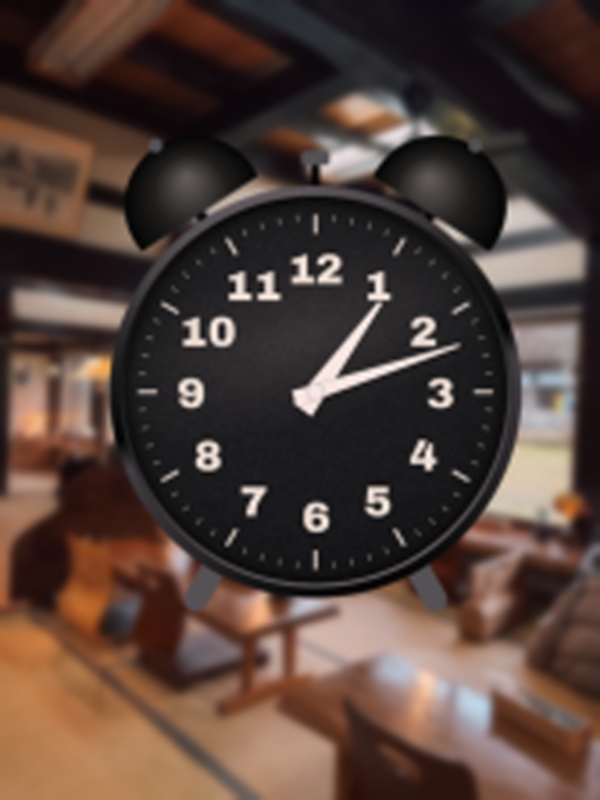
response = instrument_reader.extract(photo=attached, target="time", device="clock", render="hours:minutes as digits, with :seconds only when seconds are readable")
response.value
1:12
